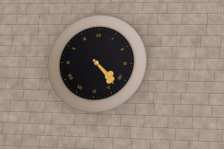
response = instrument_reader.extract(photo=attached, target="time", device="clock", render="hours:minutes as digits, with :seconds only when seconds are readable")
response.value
4:23
